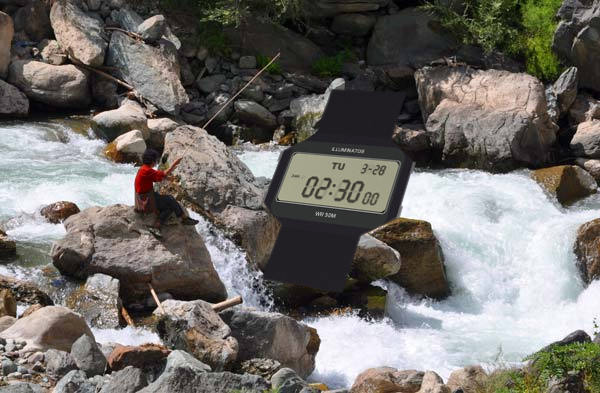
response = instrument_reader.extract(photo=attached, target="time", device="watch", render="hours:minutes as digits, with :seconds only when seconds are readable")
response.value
2:30:00
